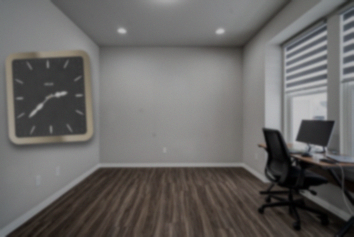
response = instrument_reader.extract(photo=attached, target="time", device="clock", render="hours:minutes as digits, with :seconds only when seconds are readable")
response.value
2:38
